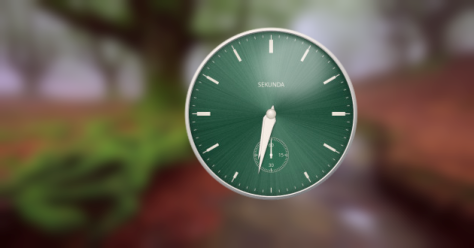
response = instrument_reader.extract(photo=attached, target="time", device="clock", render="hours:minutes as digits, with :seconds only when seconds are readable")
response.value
6:32
